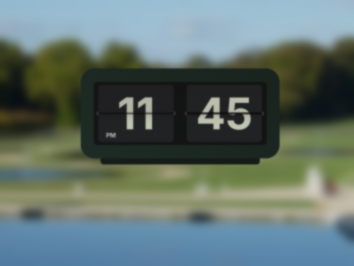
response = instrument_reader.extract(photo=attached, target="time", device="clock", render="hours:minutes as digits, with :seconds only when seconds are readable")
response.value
11:45
